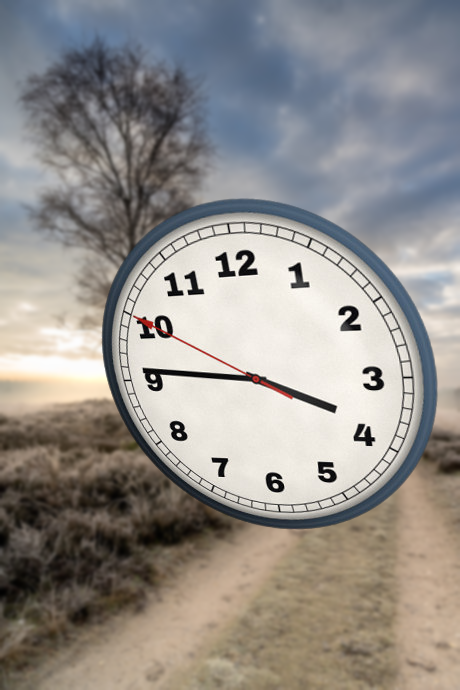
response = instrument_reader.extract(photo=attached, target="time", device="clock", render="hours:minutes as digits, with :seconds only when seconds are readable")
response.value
3:45:50
